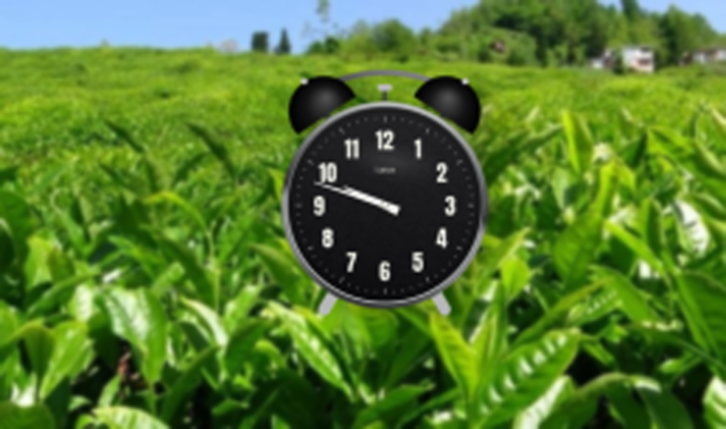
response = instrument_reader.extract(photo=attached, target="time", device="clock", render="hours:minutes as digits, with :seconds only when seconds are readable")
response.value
9:48
